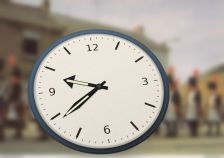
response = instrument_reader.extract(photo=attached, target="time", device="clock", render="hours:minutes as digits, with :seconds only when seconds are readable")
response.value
9:39
